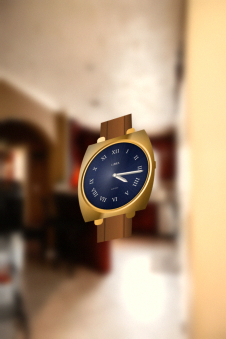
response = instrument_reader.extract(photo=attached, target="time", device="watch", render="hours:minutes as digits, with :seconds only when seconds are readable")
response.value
4:16
